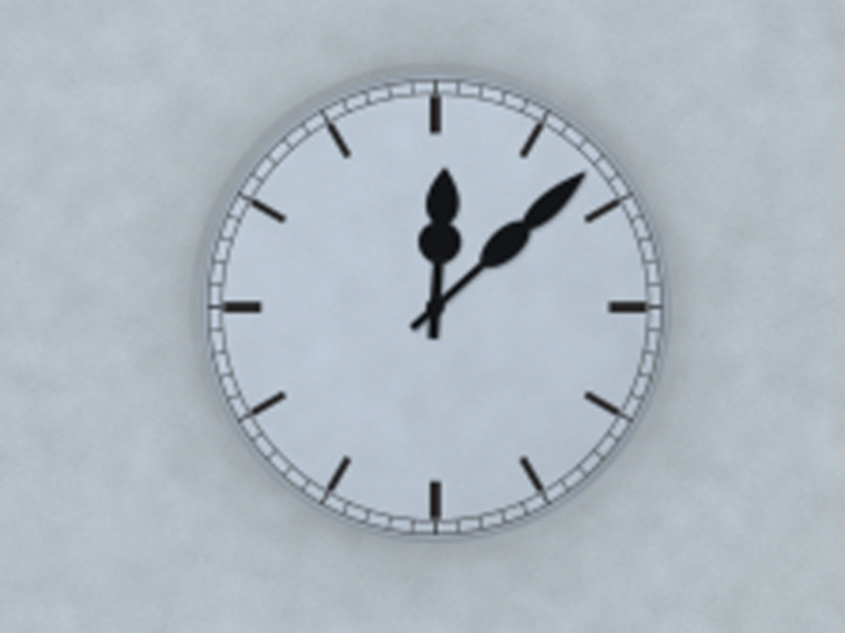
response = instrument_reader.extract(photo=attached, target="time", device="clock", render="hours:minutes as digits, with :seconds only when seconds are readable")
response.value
12:08
